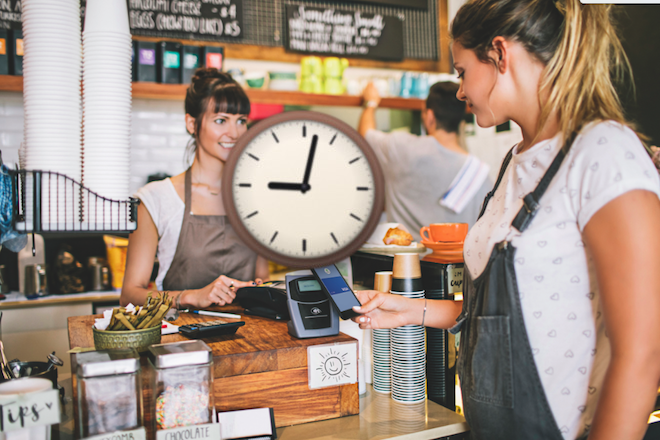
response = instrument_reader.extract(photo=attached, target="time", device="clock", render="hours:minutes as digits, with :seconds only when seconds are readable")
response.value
9:02
